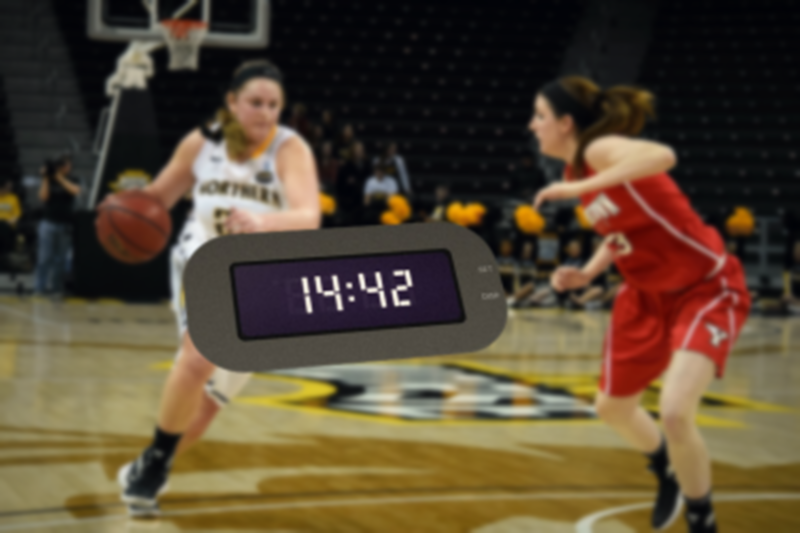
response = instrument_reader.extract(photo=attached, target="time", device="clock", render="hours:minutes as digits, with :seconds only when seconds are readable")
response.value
14:42
